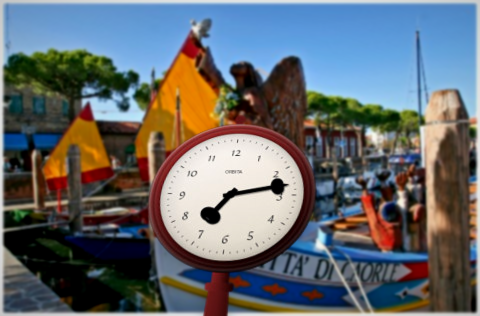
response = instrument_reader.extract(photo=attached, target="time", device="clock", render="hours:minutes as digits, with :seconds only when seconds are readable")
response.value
7:13
